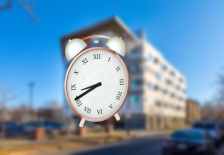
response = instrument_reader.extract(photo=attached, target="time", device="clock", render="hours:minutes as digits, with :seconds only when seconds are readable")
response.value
8:41
